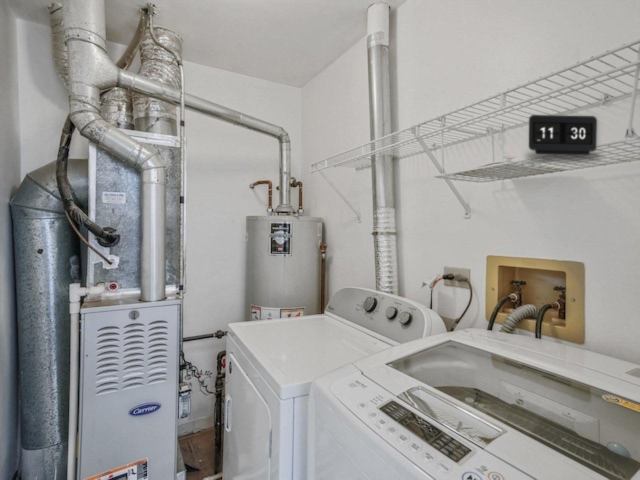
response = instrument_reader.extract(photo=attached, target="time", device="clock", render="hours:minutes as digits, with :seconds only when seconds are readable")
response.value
11:30
